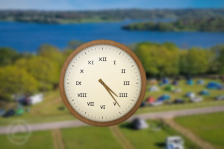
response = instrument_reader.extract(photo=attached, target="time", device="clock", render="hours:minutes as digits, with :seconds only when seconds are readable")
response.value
4:24
